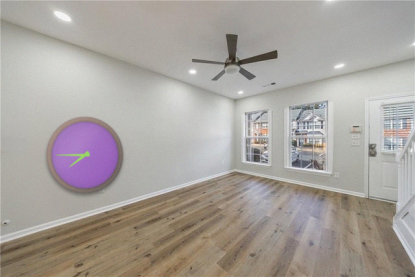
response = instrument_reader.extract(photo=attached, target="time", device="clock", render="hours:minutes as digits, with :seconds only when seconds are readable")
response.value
7:45
